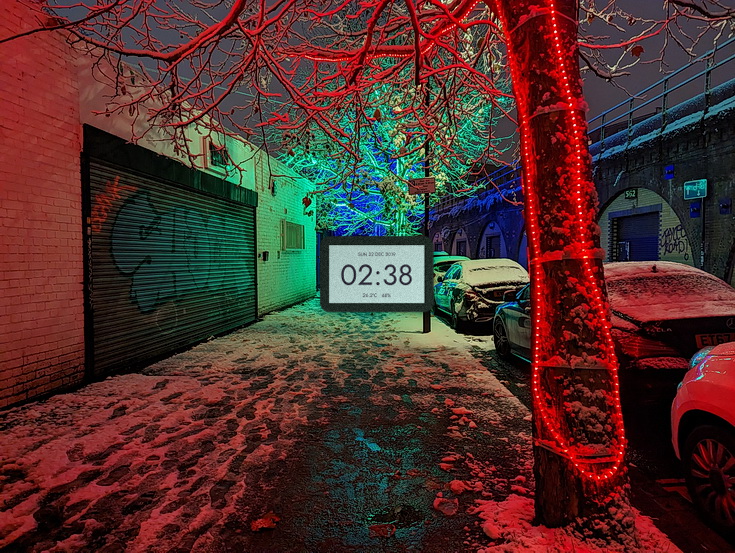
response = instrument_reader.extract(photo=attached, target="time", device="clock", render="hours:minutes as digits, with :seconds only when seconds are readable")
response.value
2:38
